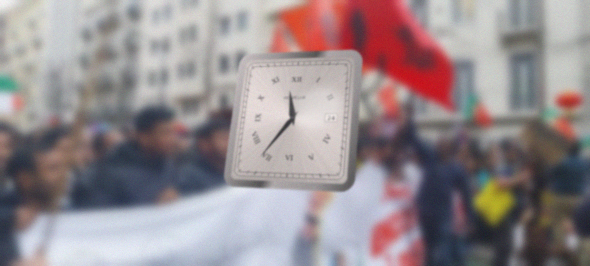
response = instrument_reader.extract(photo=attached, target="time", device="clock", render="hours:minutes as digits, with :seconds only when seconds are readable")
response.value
11:36
